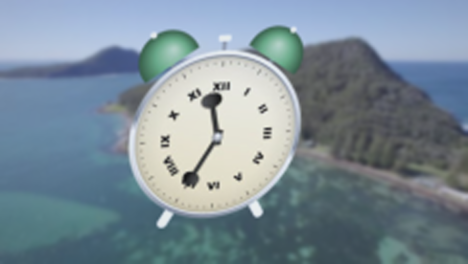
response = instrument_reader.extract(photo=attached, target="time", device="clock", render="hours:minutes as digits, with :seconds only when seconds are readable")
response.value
11:35
